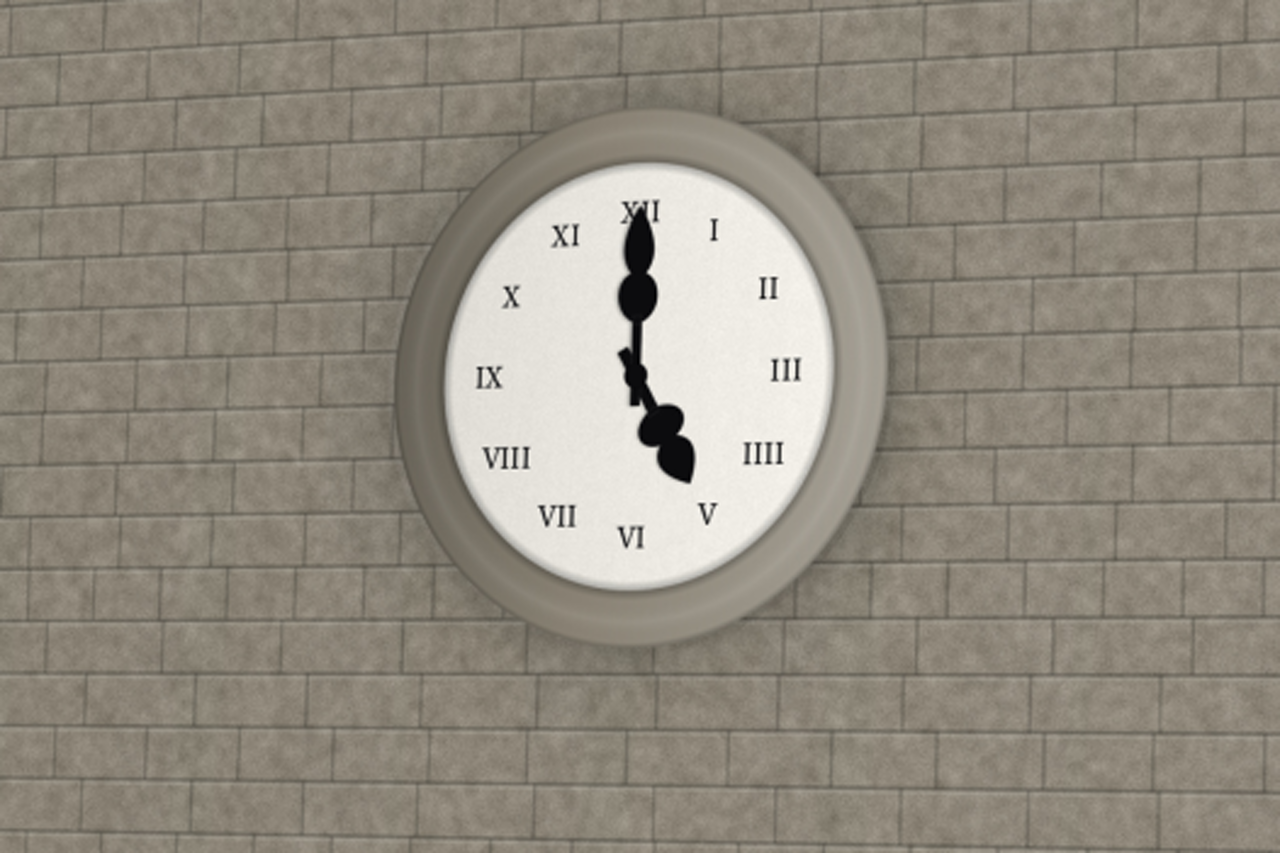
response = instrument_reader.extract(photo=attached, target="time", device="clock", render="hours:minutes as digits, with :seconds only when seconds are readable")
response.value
5:00
